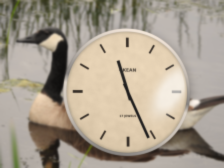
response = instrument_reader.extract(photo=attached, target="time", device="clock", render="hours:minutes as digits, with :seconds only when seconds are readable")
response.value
11:26
